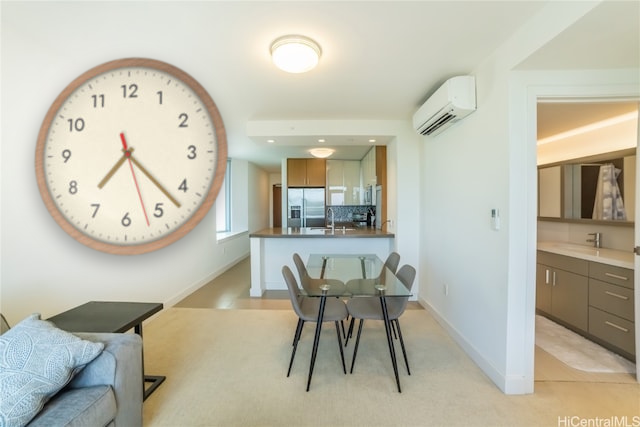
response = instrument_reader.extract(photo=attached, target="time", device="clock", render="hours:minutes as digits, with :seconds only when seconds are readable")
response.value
7:22:27
